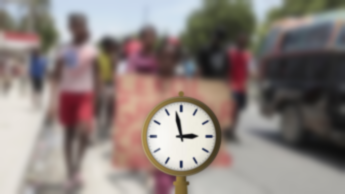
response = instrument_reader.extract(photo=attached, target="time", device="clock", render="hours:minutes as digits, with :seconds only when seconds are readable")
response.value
2:58
